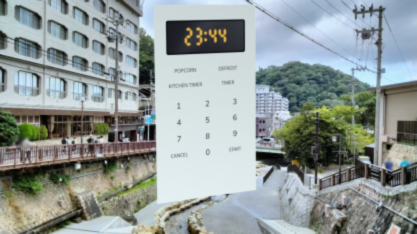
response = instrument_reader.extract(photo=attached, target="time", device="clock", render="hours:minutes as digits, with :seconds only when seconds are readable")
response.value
23:44
